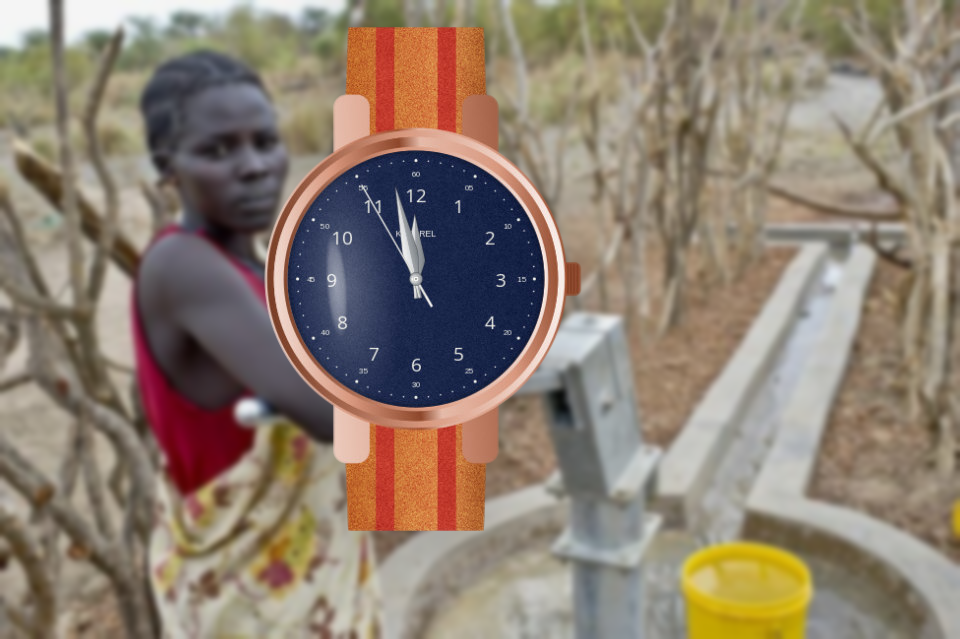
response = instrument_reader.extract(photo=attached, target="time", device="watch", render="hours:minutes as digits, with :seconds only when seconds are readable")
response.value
11:57:55
